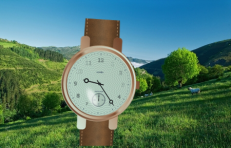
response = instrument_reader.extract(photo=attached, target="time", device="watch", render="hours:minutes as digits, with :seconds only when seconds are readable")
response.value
9:24
